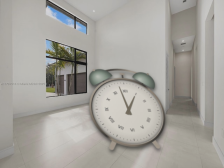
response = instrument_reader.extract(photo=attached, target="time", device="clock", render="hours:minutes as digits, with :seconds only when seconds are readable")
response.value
12:58
